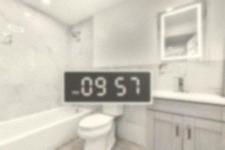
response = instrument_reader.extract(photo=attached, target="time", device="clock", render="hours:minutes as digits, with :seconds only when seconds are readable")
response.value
9:57
